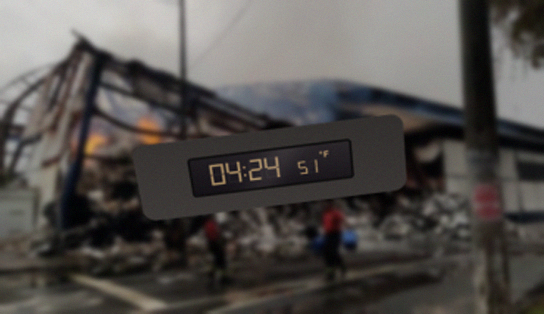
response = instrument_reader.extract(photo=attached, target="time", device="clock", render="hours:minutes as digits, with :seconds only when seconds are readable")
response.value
4:24
